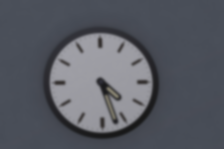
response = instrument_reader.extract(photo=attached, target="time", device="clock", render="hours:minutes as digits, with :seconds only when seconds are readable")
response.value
4:27
